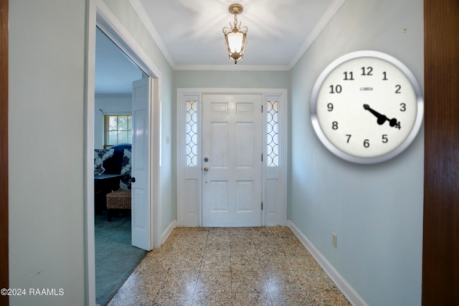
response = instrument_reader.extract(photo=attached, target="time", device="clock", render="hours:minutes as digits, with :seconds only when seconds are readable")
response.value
4:20
